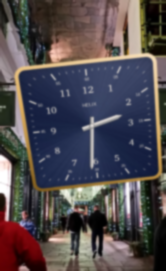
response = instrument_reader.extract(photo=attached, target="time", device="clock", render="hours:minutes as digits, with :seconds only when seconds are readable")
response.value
2:31
